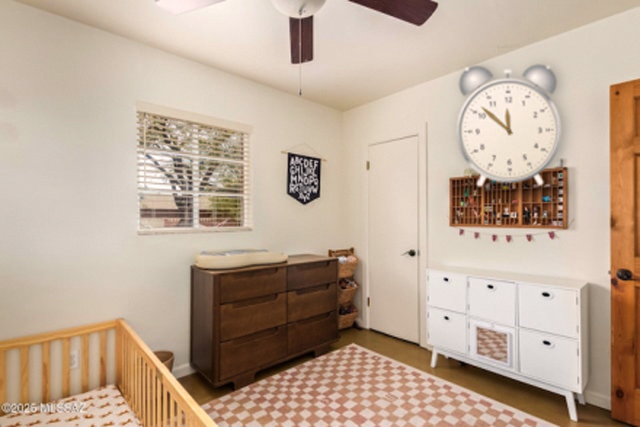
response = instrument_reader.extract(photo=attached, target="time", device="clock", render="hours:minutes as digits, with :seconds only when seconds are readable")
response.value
11:52
